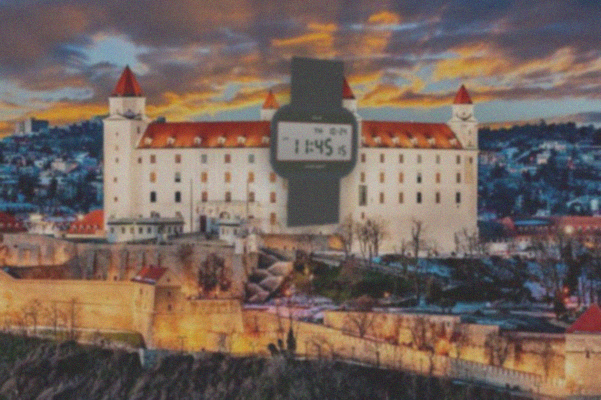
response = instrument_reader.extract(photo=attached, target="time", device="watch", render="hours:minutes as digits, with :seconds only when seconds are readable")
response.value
11:45
